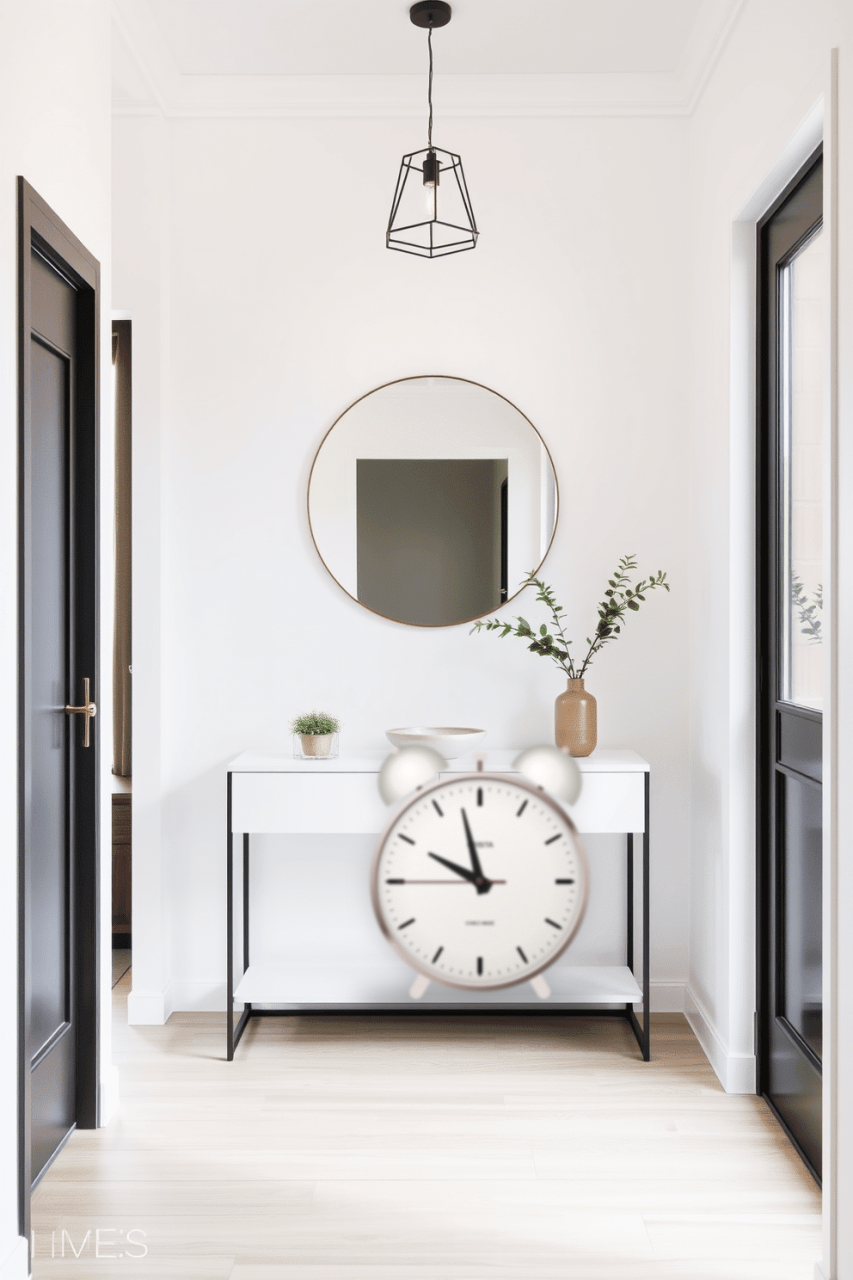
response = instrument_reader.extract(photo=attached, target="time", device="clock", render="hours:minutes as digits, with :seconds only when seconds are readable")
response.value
9:57:45
